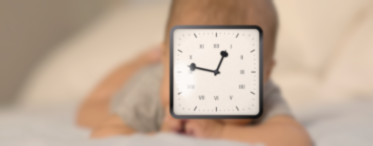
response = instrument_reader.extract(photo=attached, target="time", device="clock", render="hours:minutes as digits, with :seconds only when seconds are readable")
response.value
12:47
